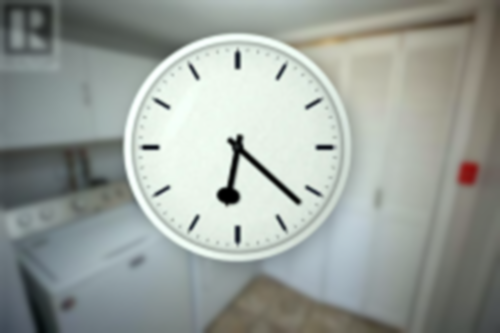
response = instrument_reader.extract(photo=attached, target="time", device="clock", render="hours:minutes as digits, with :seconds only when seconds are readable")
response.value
6:22
